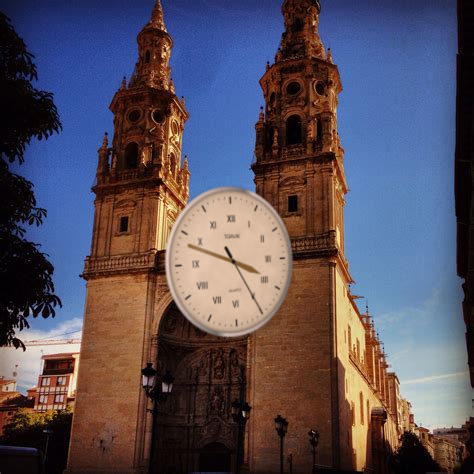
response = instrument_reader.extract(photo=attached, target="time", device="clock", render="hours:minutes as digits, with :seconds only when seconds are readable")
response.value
3:48:25
